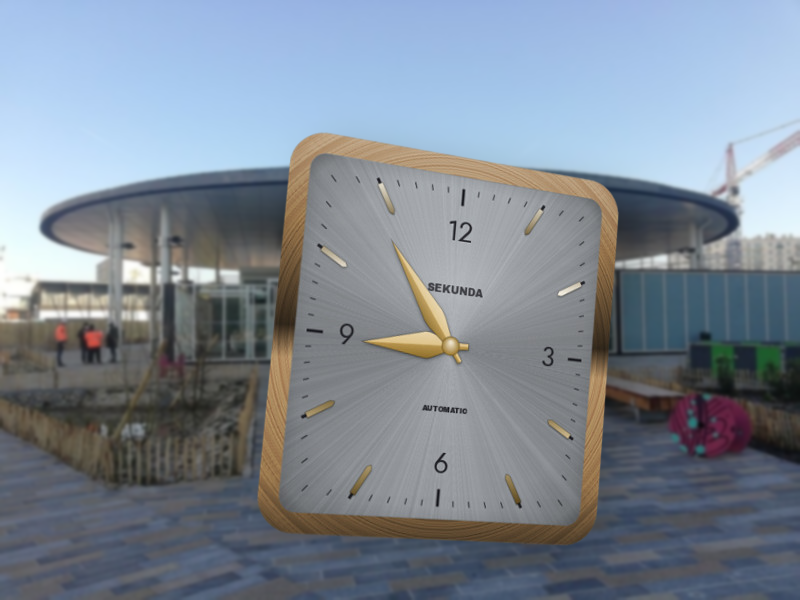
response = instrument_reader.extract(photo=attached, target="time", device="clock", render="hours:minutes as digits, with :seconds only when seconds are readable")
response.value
8:54
